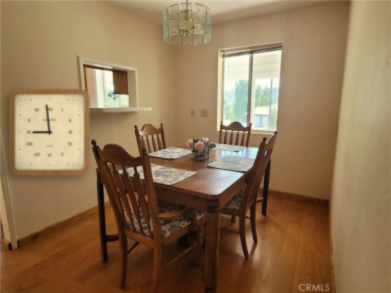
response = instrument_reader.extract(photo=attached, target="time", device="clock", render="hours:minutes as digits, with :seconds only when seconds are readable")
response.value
8:59
